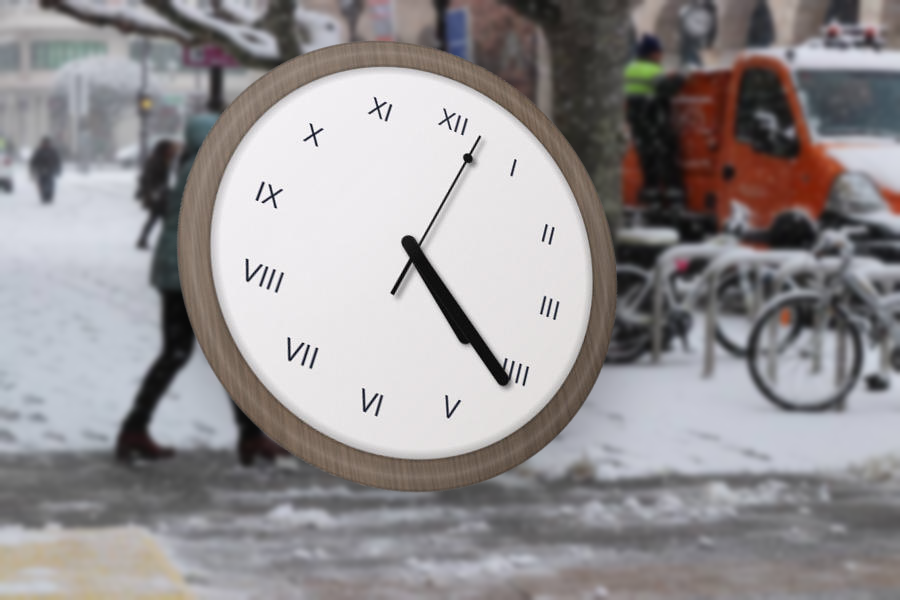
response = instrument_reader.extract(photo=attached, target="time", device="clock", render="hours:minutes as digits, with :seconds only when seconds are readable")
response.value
4:21:02
